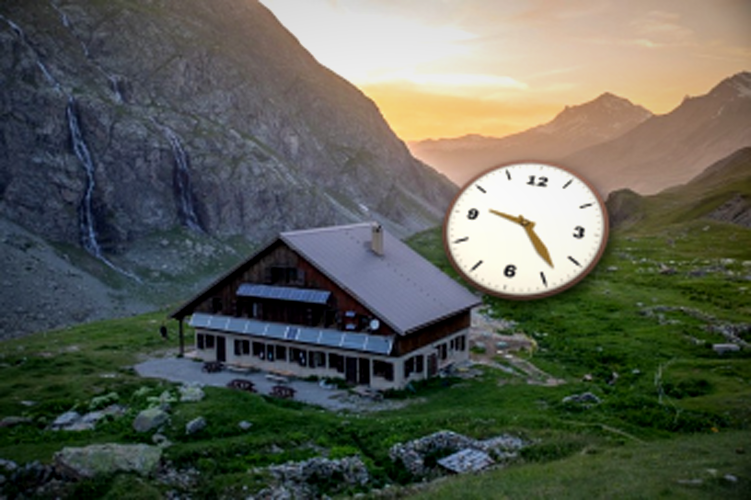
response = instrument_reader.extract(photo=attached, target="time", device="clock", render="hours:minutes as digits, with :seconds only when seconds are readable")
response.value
9:23
